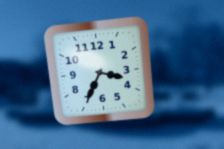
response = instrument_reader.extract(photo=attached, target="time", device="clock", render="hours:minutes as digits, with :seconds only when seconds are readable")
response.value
3:35
